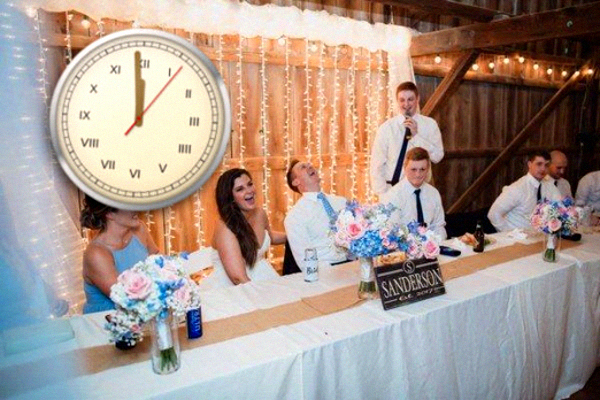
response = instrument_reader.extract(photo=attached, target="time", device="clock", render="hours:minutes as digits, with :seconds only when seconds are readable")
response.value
11:59:06
